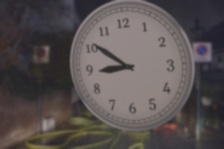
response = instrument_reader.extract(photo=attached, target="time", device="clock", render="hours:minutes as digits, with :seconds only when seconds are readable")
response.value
8:51
